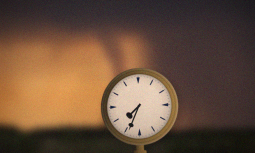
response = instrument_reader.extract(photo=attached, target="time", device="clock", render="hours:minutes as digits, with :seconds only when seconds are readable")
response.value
7:34
